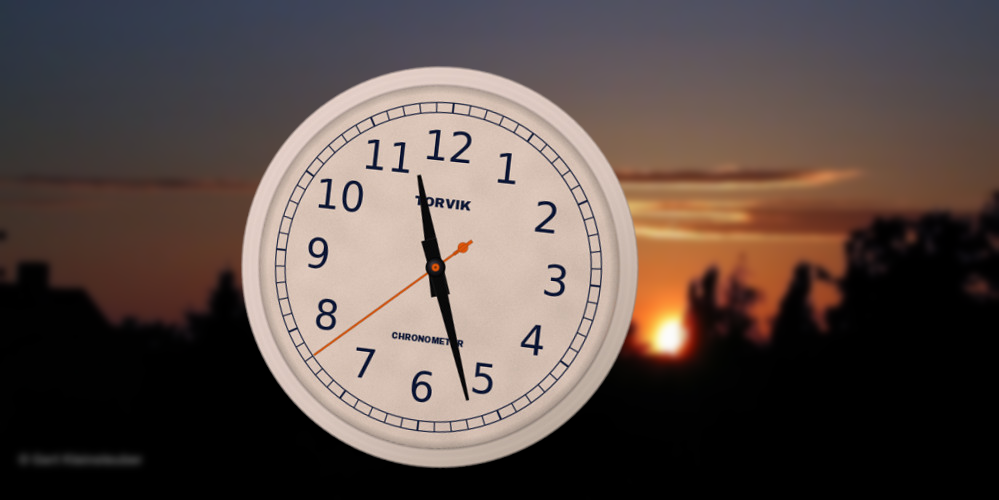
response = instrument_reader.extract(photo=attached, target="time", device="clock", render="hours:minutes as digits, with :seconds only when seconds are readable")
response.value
11:26:38
